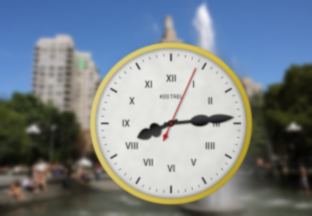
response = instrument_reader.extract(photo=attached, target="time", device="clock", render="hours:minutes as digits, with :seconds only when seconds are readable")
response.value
8:14:04
